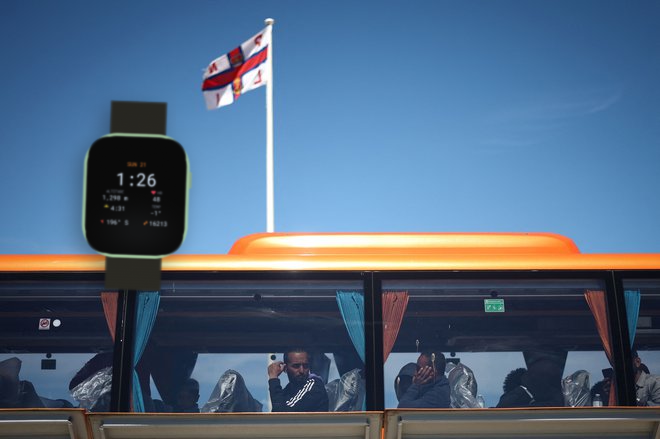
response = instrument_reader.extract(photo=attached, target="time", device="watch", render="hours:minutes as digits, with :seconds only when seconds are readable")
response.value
1:26
